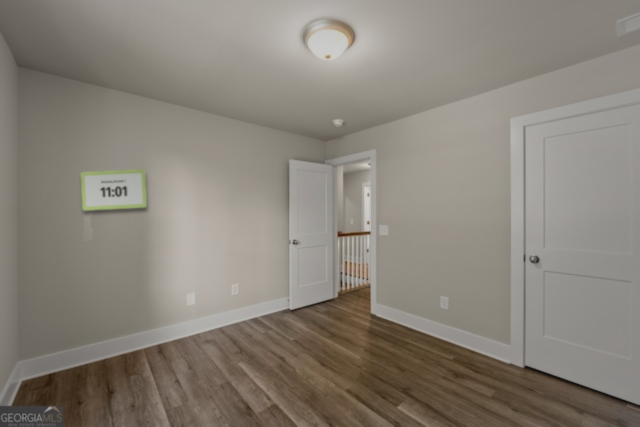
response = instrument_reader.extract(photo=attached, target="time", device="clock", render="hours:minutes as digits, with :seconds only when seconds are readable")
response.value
11:01
